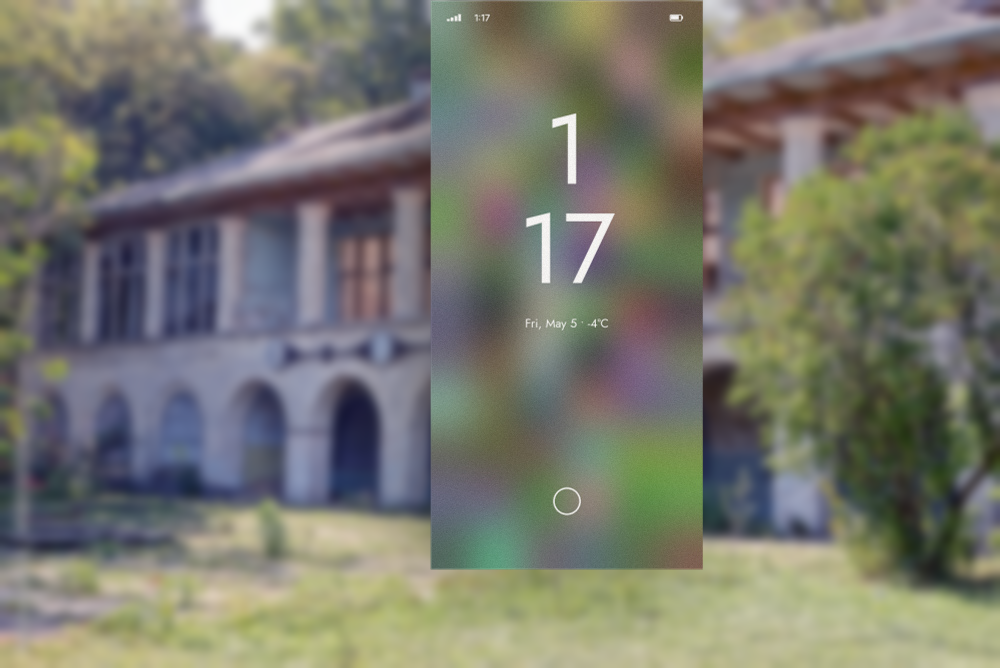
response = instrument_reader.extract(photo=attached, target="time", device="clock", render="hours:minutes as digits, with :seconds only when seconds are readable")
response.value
1:17
